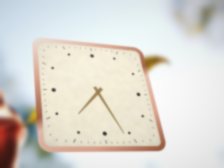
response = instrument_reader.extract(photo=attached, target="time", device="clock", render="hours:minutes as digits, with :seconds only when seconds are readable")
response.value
7:26
